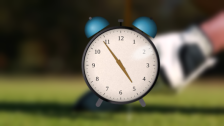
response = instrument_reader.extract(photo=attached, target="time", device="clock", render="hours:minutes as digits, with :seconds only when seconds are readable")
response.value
4:54
